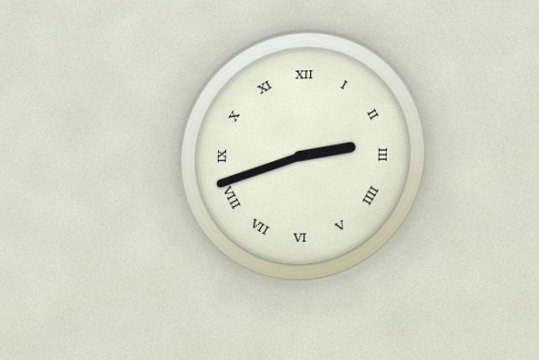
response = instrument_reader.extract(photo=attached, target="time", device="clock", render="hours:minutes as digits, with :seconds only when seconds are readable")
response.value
2:42
